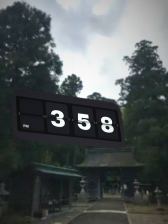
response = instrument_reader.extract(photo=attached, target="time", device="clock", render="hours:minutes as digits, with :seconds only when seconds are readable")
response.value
3:58
